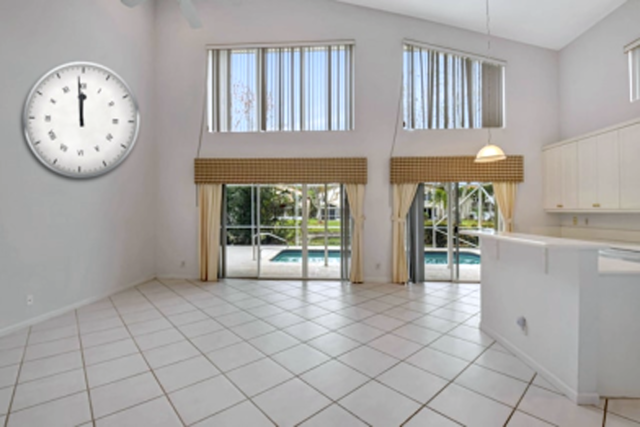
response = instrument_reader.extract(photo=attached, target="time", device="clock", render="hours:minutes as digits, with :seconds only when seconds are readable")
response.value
11:59
